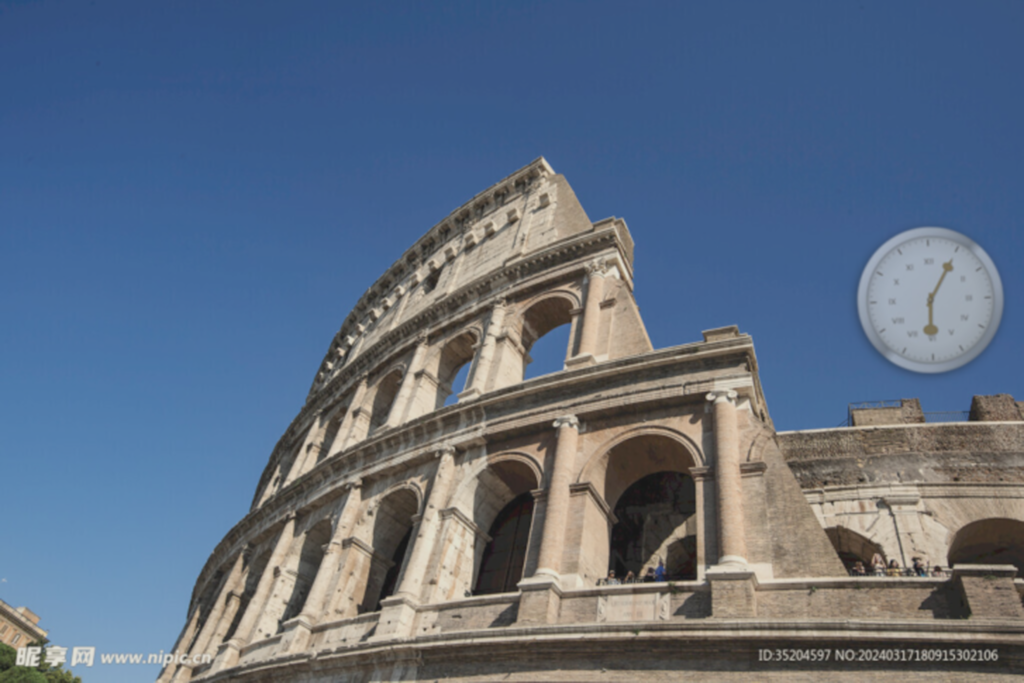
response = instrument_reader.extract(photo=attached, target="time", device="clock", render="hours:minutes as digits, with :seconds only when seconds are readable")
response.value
6:05
